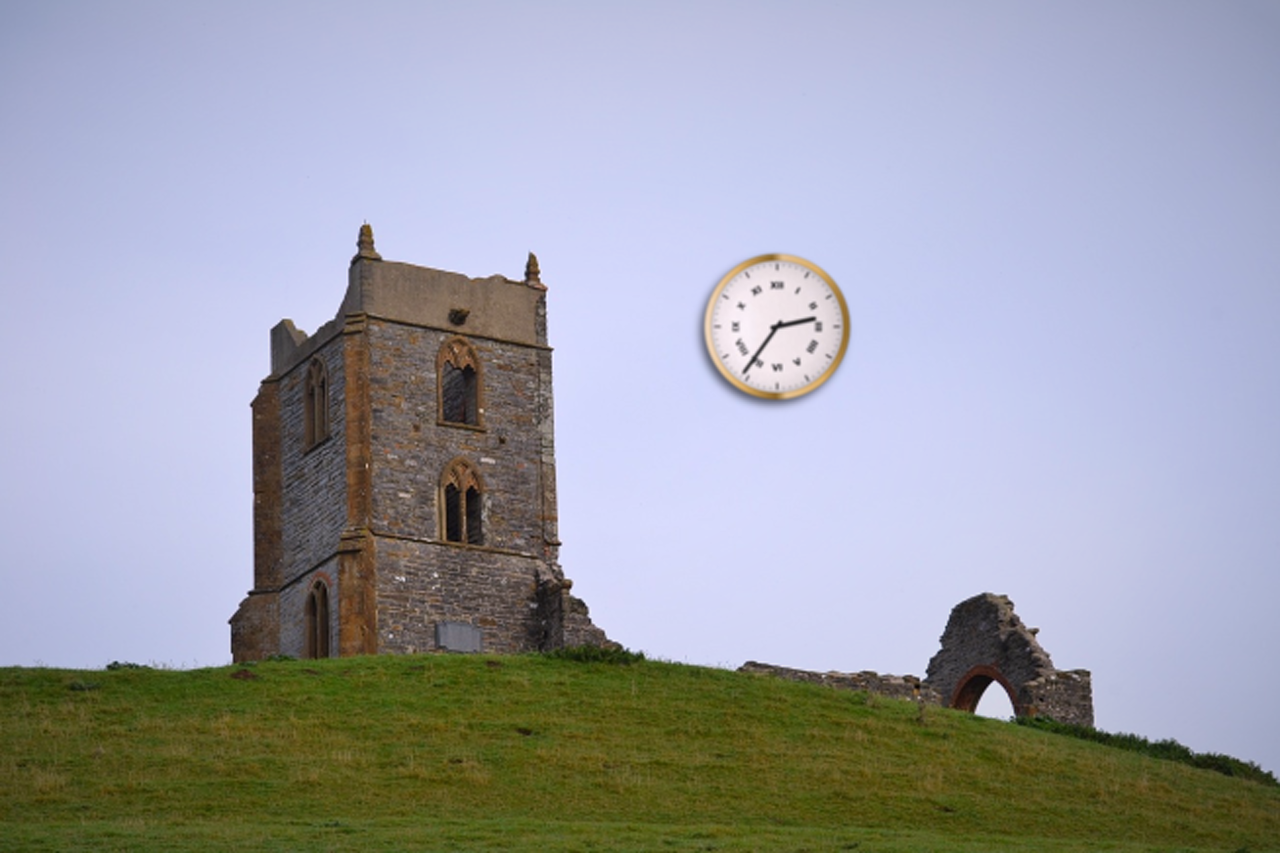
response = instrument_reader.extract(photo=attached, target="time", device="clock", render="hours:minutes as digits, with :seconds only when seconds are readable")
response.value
2:36
